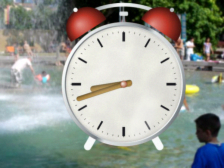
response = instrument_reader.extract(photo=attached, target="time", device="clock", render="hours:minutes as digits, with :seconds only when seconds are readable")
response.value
8:42
